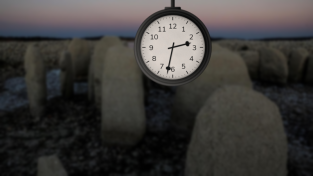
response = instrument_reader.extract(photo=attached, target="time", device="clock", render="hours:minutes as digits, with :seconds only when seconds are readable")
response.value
2:32
